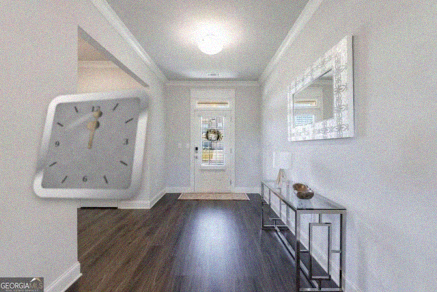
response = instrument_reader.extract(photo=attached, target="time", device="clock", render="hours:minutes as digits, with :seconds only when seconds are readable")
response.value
12:01
